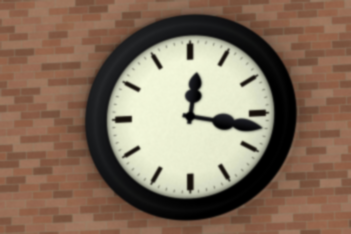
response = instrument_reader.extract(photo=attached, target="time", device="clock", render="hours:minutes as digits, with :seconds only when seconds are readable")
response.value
12:17
